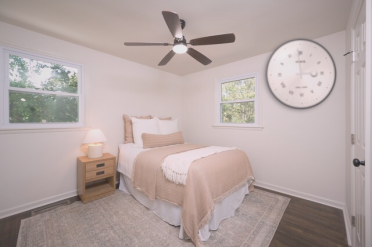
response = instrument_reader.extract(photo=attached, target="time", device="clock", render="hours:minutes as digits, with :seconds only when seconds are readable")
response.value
2:59
